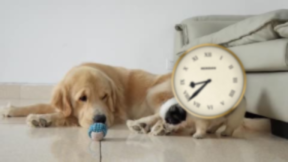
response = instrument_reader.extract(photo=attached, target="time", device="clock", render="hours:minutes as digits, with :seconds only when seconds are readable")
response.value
8:38
